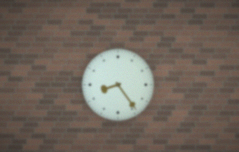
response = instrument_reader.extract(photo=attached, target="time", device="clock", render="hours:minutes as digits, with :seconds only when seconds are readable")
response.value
8:24
